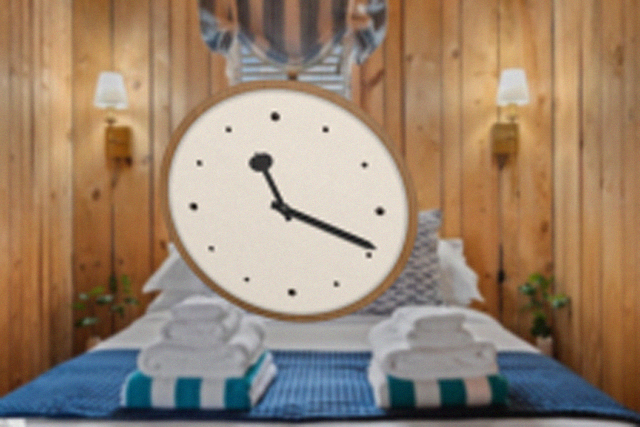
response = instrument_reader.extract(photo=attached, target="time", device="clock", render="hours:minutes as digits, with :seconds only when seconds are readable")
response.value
11:19
